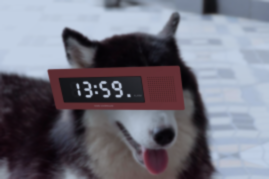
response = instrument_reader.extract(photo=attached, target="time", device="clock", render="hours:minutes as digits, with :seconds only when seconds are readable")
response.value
13:59
